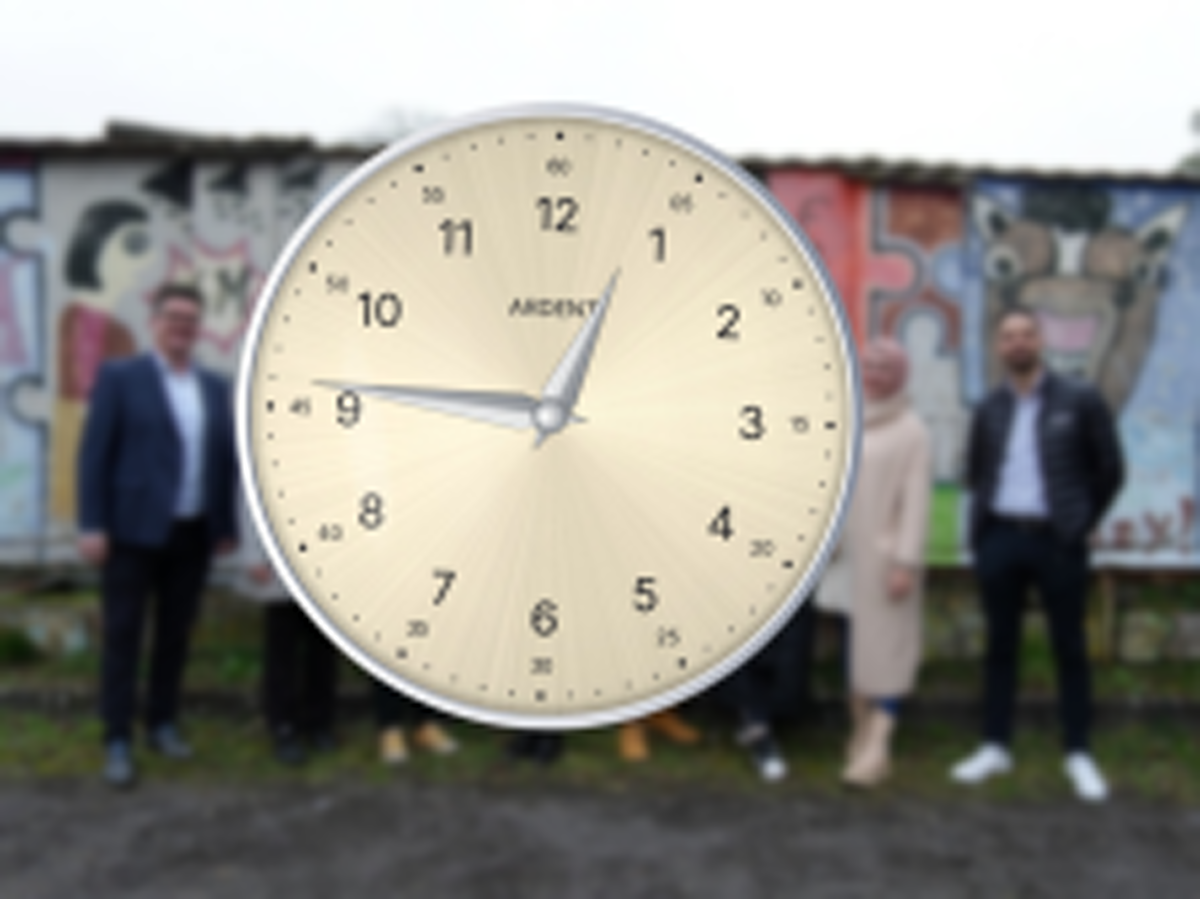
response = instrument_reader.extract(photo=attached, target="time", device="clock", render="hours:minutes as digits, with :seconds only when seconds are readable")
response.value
12:46
